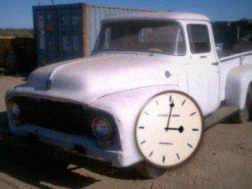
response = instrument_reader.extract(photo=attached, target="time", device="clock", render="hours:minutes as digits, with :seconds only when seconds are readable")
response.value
3:01
